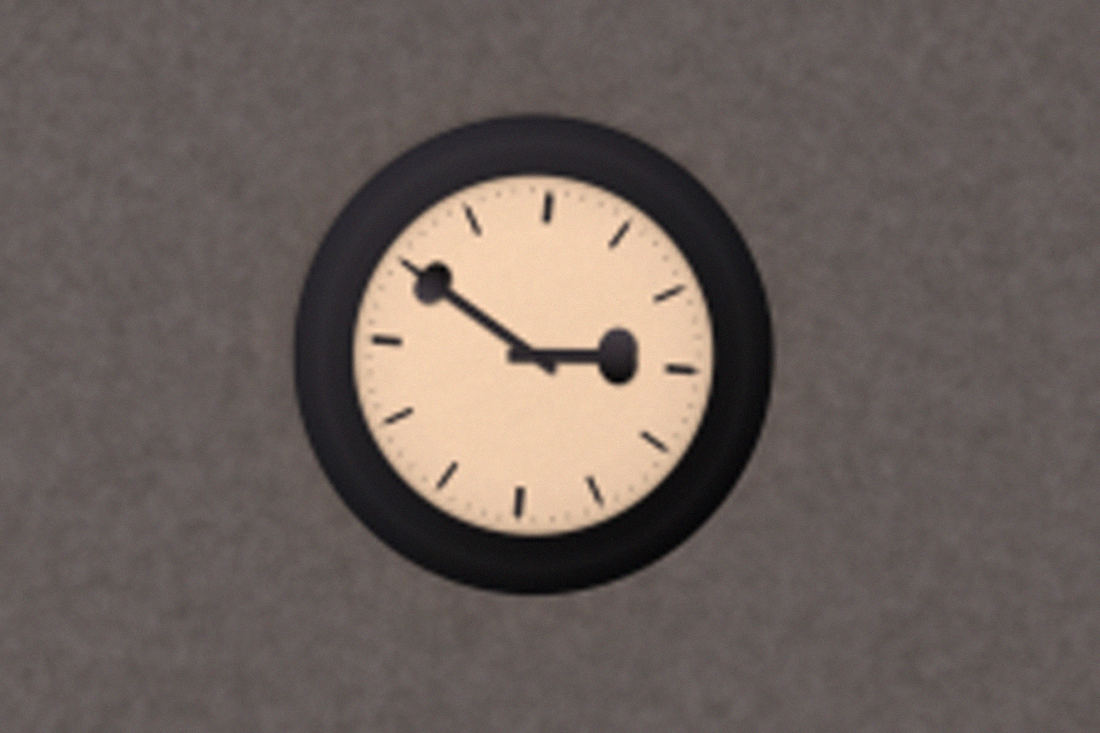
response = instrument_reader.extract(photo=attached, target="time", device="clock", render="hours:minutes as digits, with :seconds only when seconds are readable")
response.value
2:50
